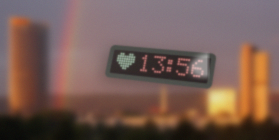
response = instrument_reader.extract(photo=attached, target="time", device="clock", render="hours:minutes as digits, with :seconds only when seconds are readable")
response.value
13:56
